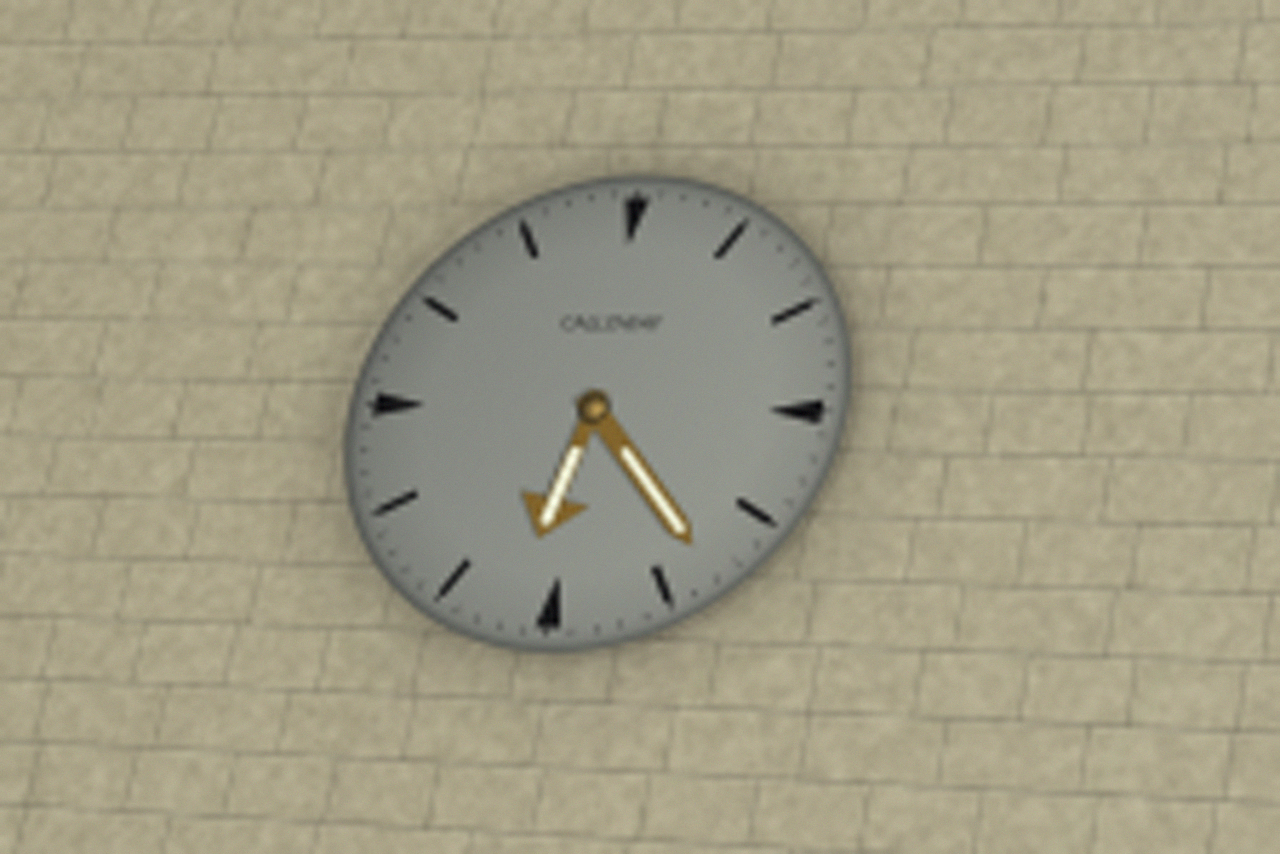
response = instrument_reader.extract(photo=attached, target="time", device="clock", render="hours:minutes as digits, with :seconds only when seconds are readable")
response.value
6:23
